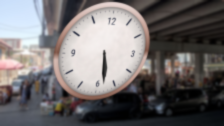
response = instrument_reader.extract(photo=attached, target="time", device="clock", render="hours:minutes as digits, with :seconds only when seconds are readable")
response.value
5:28
